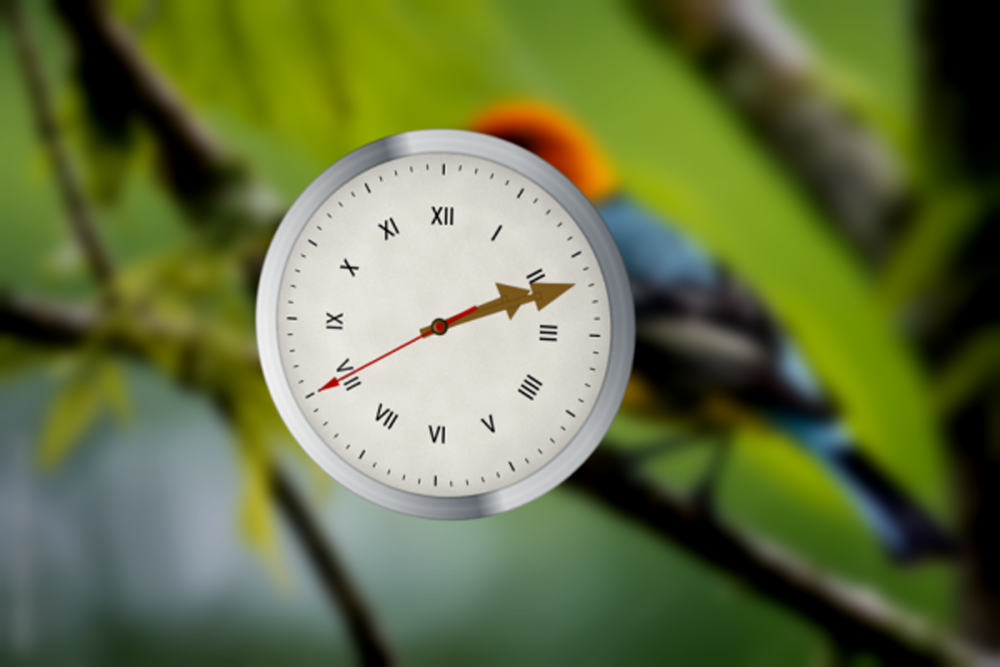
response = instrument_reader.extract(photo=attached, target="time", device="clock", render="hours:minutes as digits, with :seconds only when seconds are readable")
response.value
2:11:40
